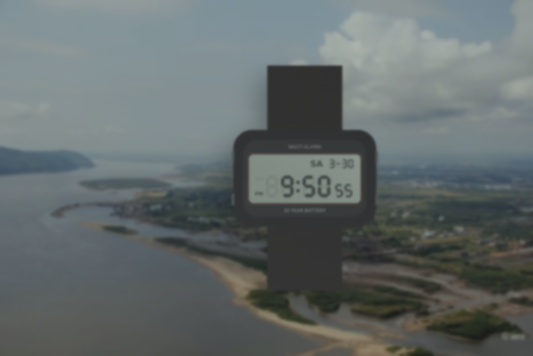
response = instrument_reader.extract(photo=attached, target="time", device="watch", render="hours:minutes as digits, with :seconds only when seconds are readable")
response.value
9:50:55
